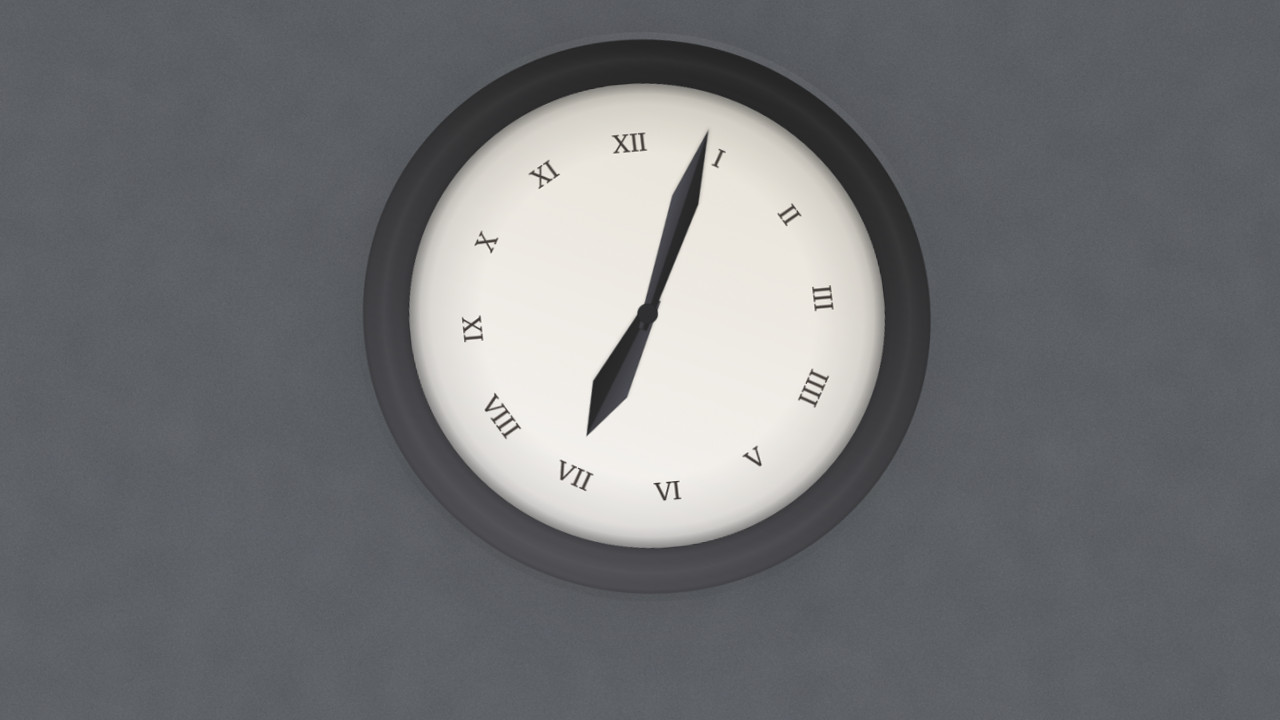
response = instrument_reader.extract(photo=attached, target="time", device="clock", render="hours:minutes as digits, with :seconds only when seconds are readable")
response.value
7:04
